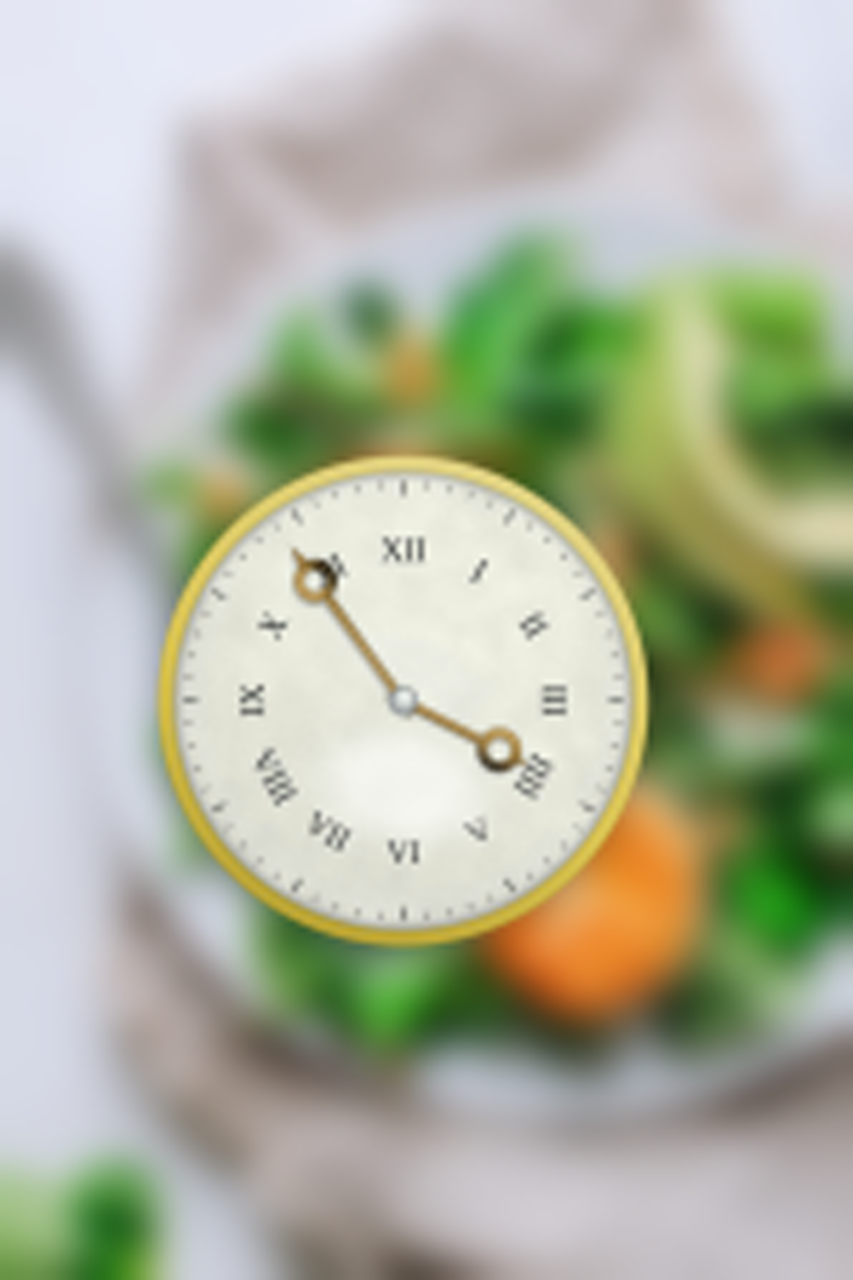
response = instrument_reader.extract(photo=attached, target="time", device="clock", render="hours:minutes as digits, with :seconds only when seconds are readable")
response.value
3:54
